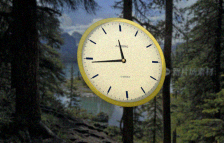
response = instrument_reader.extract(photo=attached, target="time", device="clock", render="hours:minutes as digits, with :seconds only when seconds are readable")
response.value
11:44
